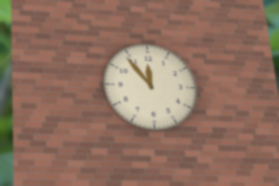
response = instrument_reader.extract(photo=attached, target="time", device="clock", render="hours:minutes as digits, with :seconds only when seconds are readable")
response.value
11:54
